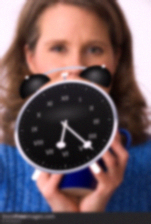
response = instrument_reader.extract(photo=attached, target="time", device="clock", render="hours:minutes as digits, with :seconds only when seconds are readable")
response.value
6:23
